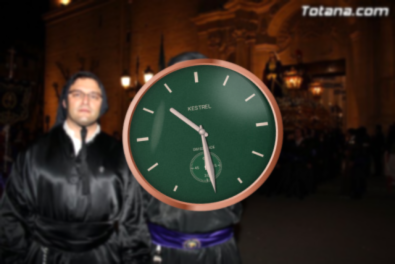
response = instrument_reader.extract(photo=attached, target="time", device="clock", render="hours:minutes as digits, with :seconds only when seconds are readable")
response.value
10:29
